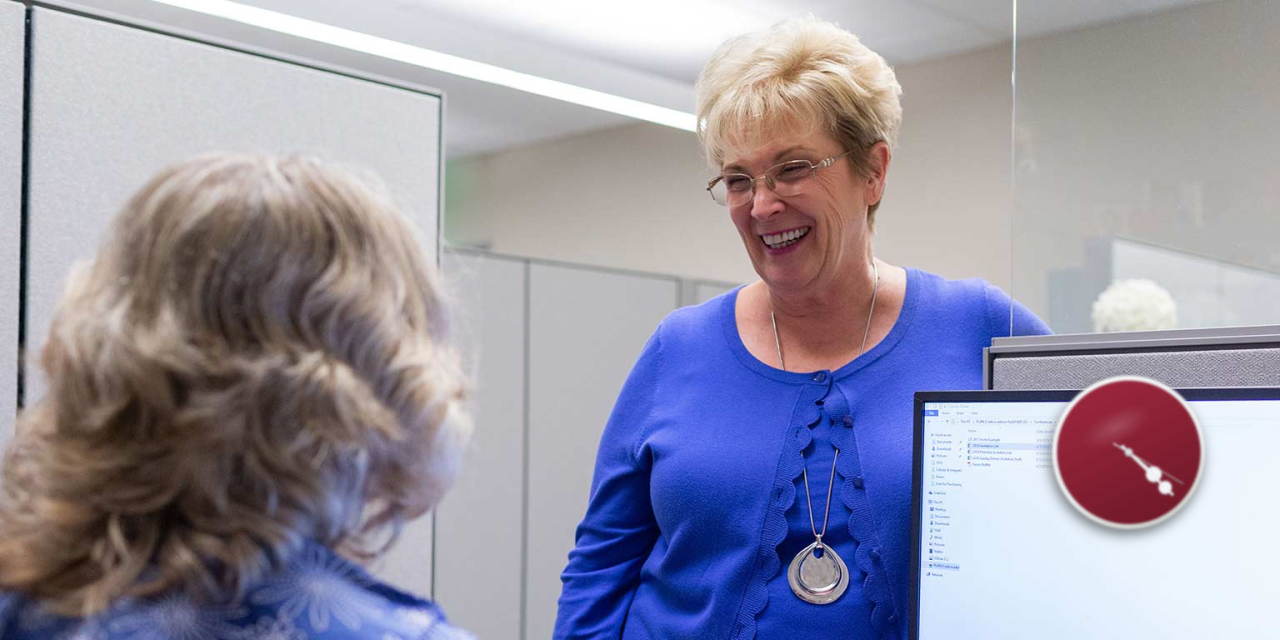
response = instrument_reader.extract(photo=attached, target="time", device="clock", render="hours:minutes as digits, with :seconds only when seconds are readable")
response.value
4:22:20
